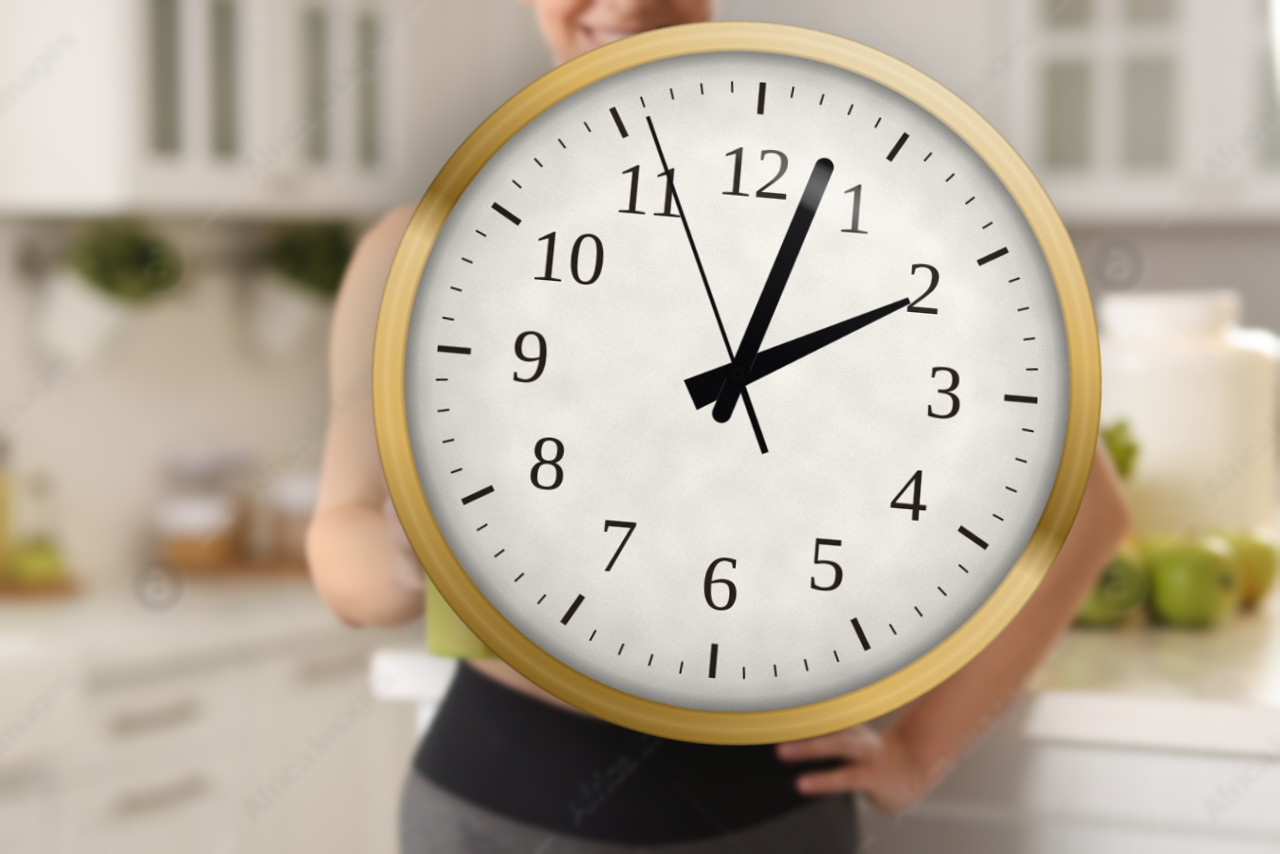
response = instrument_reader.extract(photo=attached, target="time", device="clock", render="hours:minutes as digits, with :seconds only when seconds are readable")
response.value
2:02:56
